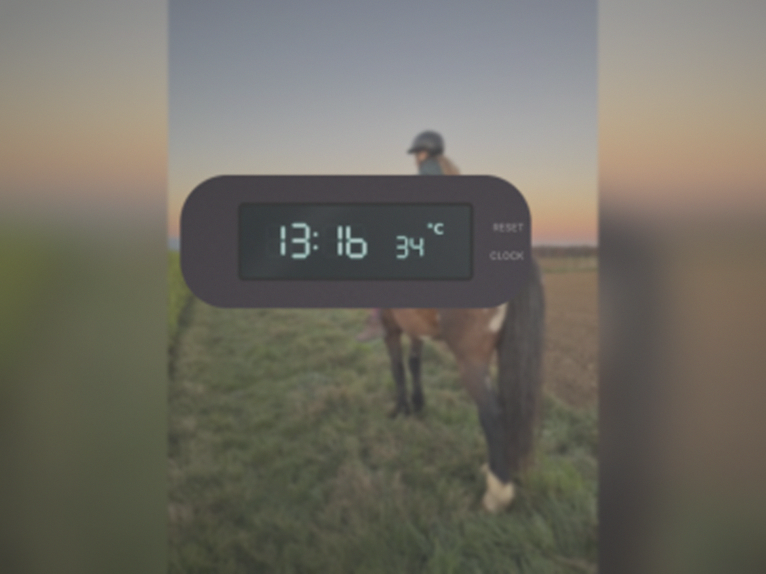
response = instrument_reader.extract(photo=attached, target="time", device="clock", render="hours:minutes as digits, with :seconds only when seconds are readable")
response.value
13:16
